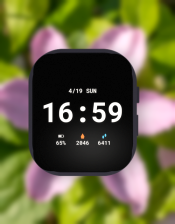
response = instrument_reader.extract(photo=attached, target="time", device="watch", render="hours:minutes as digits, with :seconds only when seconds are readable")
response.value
16:59
